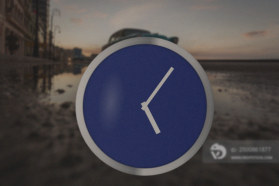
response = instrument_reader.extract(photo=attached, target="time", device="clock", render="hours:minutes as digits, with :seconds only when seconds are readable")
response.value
5:06
